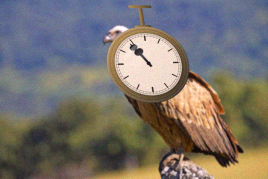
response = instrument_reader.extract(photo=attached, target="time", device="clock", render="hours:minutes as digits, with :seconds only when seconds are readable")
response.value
10:54
